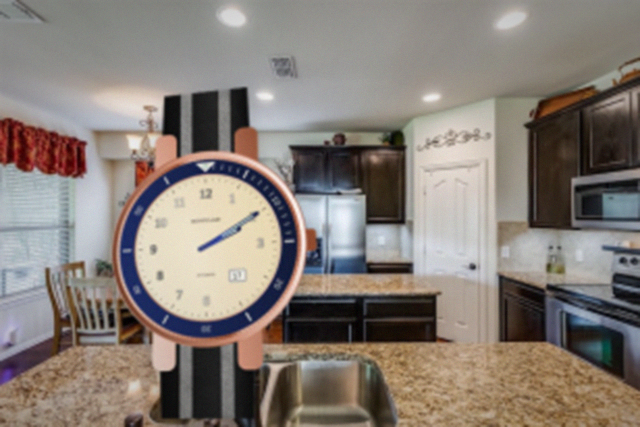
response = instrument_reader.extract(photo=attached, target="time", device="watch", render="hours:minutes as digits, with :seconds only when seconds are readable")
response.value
2:10
